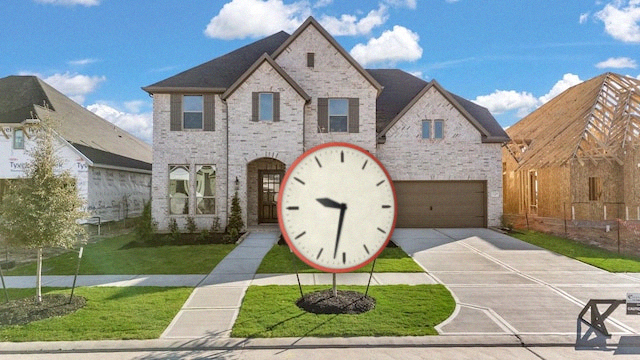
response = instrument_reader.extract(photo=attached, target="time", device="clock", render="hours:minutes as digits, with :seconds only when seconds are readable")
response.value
9:32
